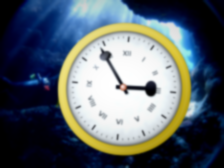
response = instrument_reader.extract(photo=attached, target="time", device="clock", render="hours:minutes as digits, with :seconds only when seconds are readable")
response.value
2:54
